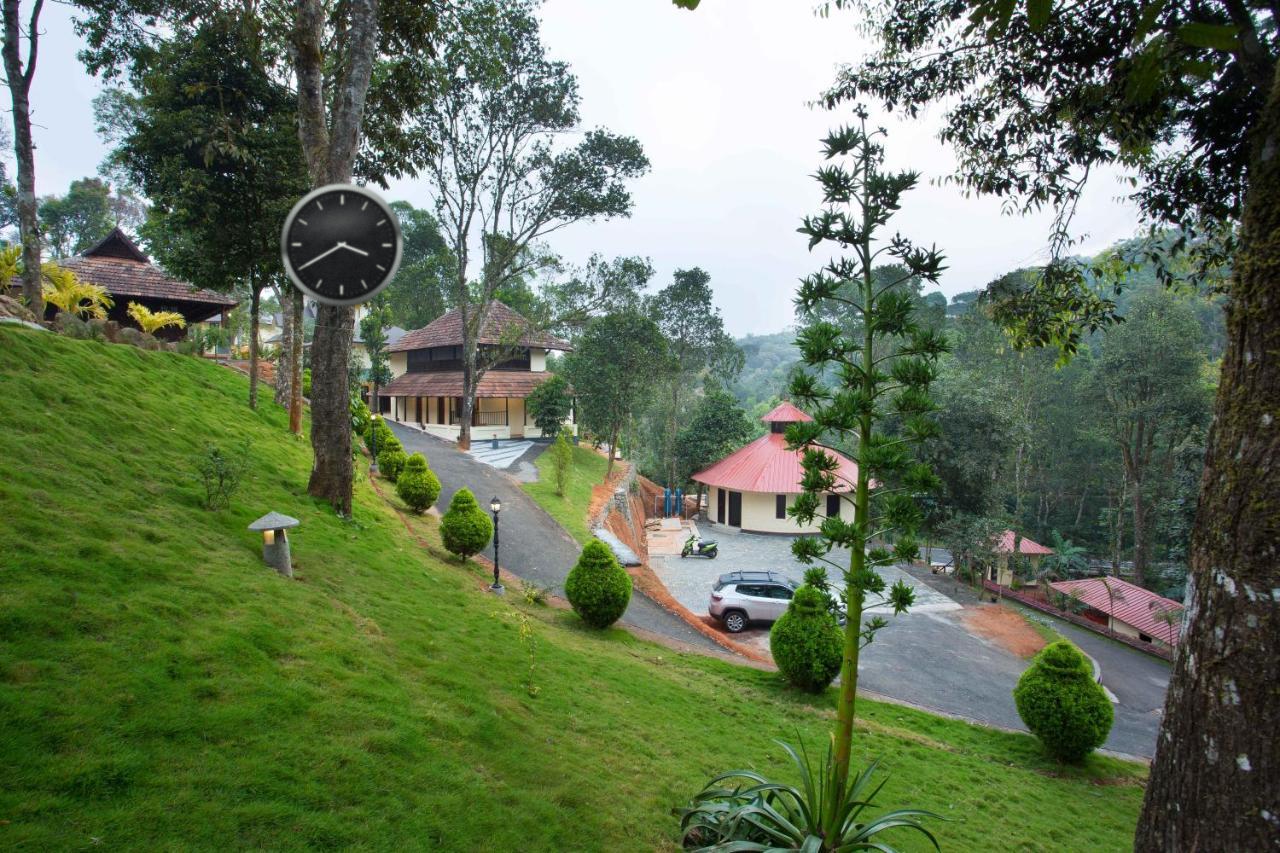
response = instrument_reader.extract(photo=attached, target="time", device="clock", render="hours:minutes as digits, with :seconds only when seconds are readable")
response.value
3:40
